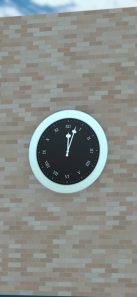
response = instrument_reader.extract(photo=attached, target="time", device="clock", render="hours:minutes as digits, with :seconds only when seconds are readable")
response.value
12:03
